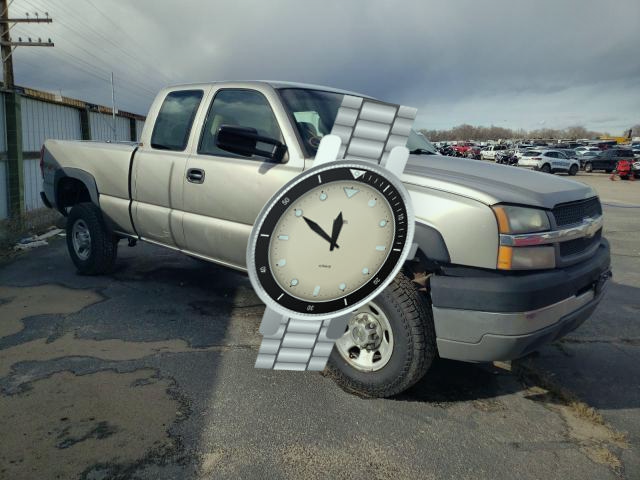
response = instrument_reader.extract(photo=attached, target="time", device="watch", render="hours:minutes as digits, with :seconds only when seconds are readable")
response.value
11:50
